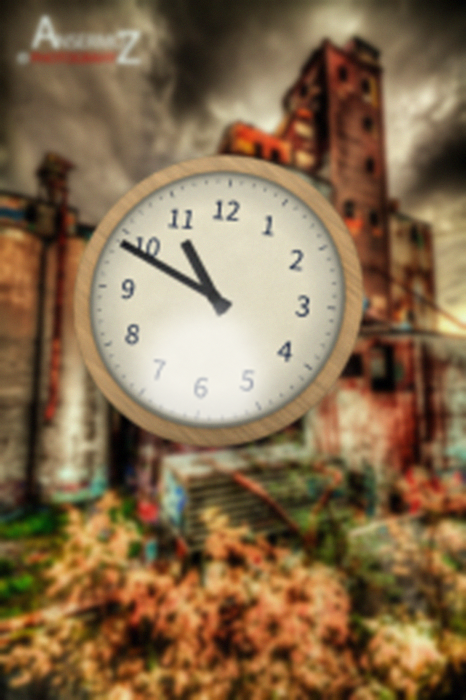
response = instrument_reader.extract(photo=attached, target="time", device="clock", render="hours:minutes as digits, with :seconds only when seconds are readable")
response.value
10:49
